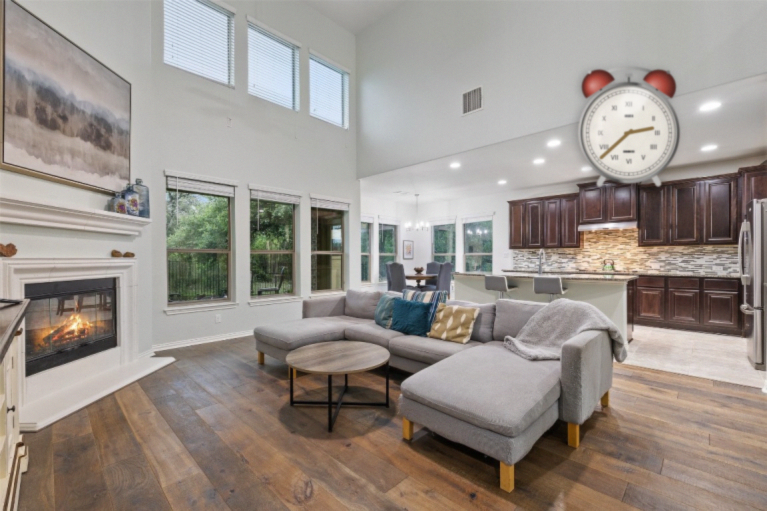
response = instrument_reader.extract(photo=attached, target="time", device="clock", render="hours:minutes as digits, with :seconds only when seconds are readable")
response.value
2:38
